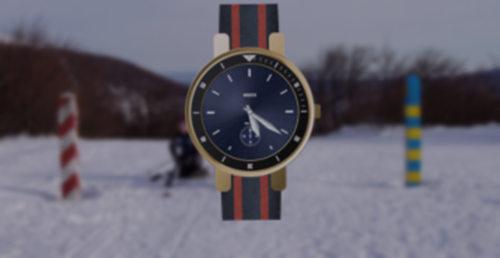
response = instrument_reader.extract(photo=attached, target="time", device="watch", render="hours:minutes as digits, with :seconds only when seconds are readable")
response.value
5:21
